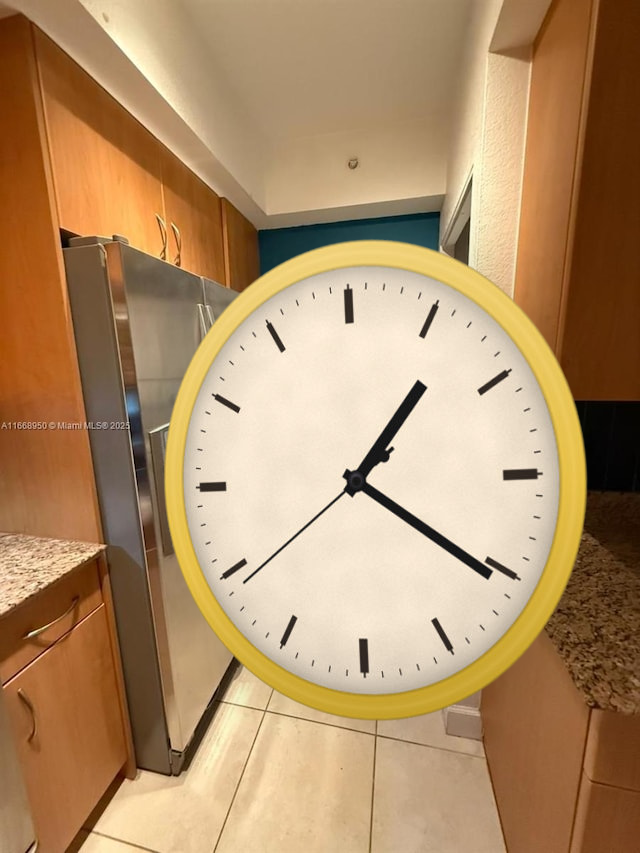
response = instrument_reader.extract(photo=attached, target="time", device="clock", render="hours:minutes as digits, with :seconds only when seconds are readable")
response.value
1:20:39
